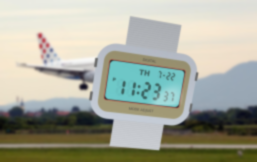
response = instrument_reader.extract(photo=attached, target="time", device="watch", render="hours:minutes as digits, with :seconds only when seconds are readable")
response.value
11:23:37
